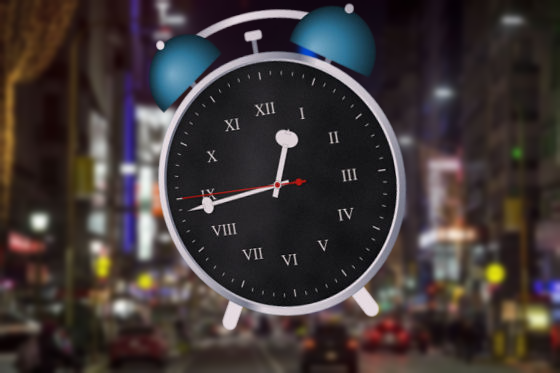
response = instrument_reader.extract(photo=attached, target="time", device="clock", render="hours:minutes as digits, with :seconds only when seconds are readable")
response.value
12:43:45
